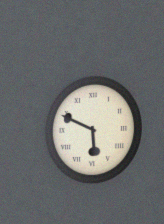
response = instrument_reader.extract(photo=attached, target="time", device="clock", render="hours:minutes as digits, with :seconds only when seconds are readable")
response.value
5:49
